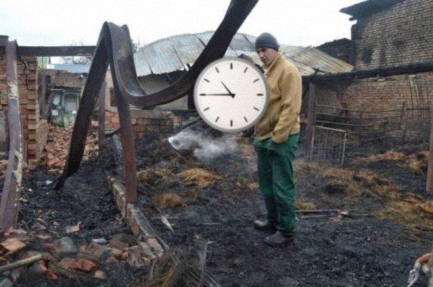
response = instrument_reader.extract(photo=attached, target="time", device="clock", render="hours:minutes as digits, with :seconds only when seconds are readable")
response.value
10:45
